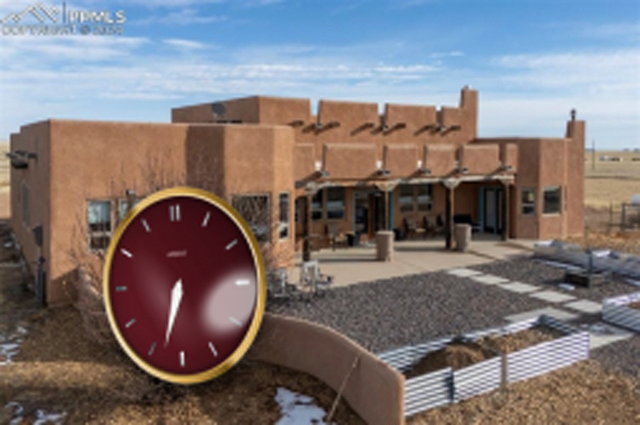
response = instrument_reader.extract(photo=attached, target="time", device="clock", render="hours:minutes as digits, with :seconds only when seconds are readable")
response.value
6:33
